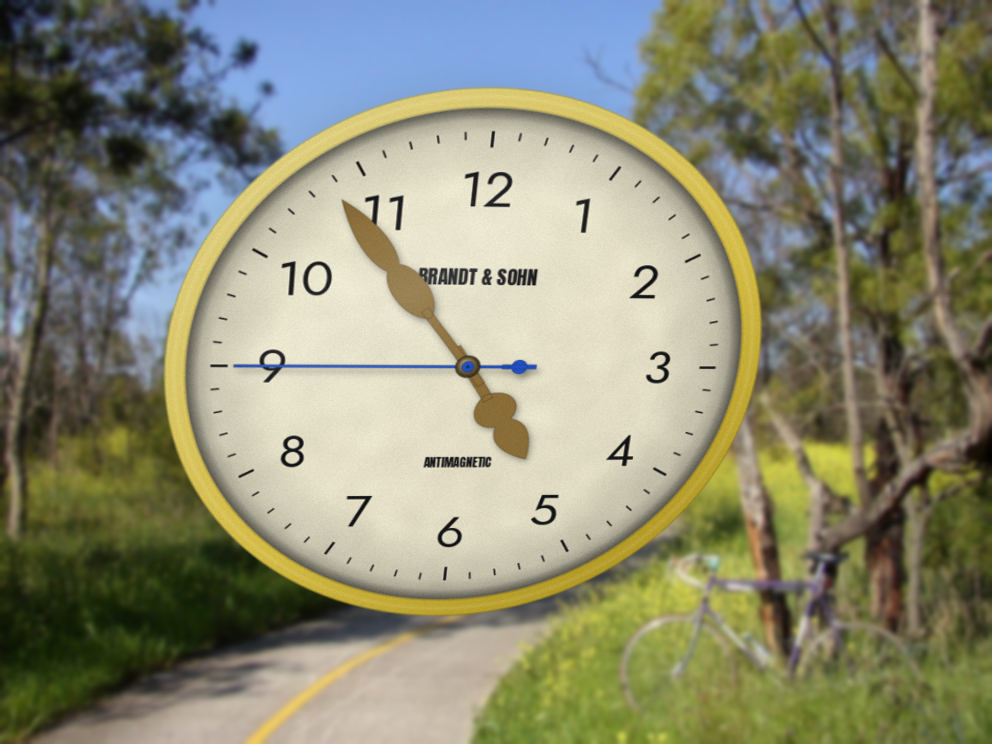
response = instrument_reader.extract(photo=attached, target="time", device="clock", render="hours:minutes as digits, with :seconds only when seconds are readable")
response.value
4:53:45
